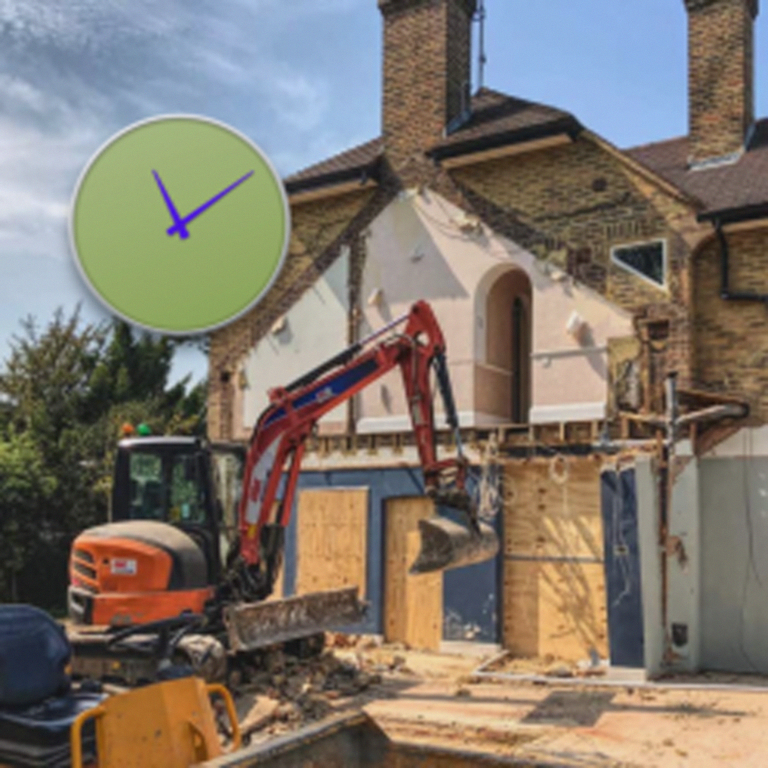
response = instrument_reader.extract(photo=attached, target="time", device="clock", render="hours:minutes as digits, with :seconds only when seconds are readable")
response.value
11:09
